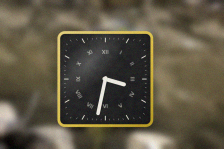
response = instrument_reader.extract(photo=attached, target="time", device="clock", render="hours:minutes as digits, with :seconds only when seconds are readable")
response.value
3:32
